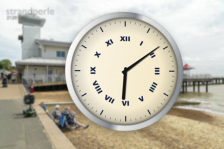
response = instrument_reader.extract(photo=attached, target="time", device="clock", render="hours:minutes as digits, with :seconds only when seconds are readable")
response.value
6:09
